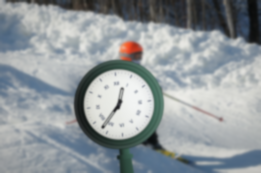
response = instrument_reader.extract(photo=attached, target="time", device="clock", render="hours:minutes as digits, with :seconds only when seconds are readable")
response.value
12:37
